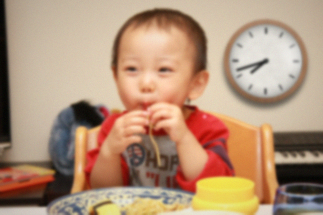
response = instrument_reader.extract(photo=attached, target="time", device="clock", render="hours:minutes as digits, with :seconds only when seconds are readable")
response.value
7:42
